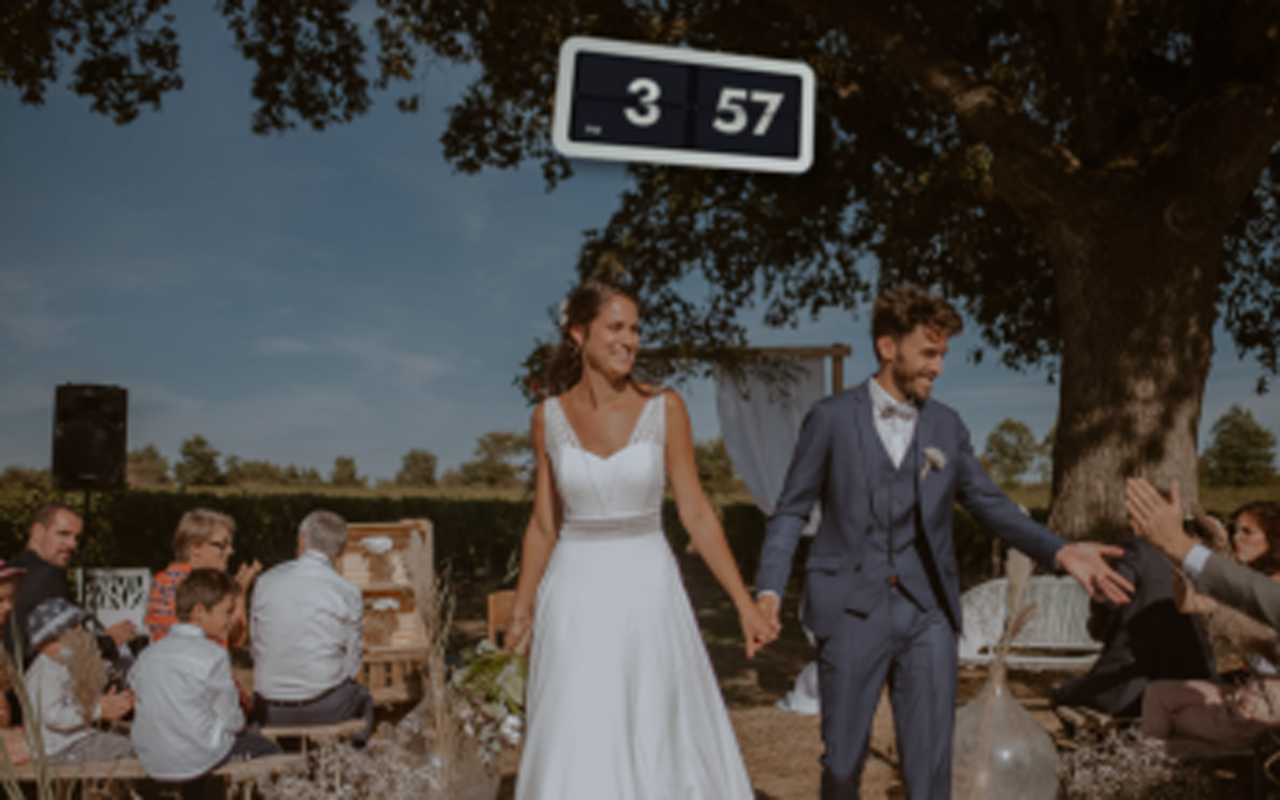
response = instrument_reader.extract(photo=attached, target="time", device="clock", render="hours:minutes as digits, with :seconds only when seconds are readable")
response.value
3:57
